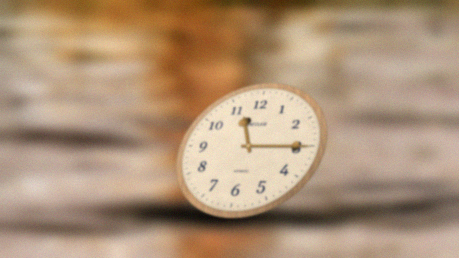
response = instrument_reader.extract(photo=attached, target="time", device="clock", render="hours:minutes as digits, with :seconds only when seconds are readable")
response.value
11:15
